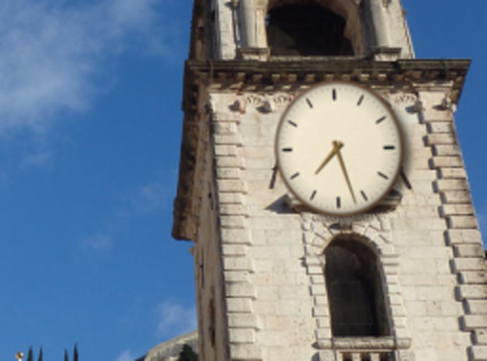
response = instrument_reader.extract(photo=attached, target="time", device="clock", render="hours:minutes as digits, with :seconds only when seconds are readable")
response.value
7:27
